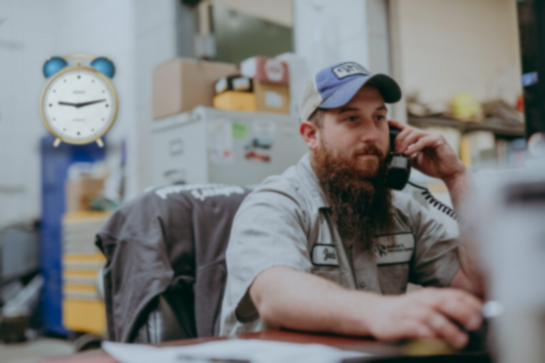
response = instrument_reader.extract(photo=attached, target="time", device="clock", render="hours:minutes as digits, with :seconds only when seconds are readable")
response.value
9:13
